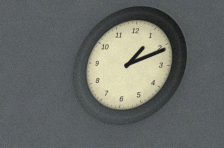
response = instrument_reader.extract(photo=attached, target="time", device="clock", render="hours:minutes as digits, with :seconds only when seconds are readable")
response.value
1:11
